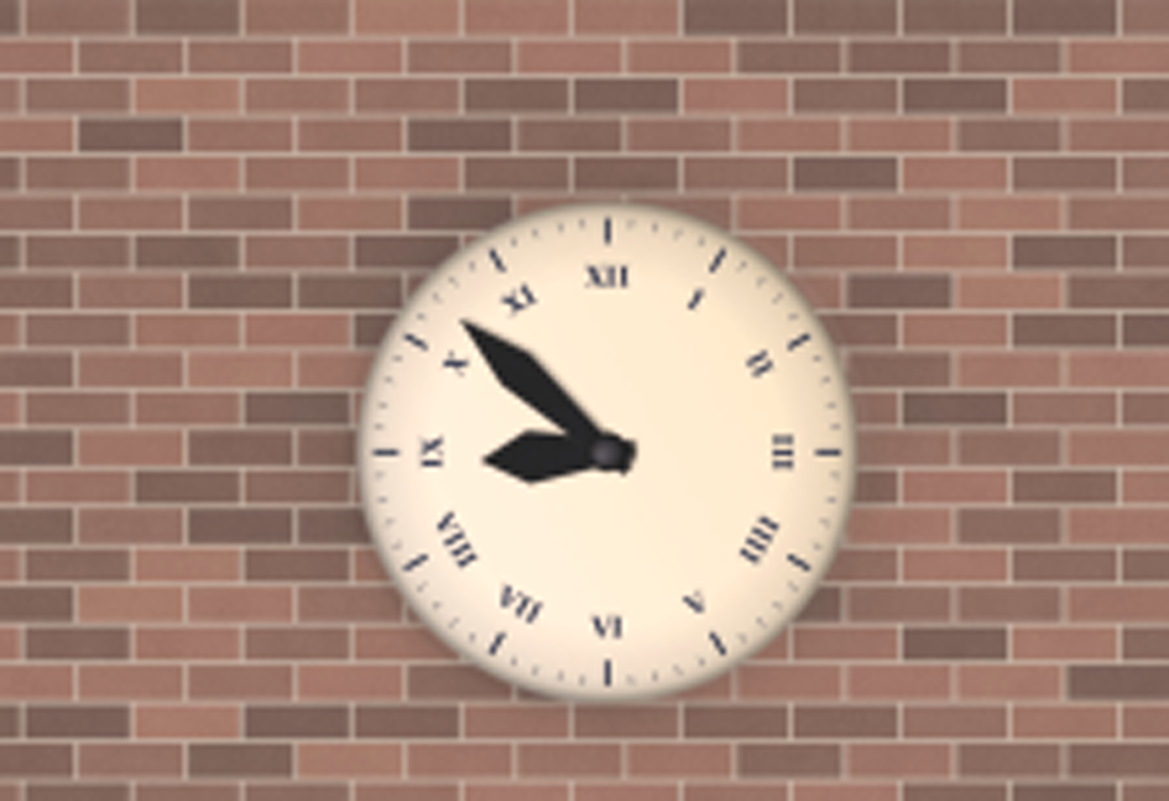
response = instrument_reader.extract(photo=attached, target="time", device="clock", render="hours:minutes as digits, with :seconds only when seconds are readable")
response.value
8:52
